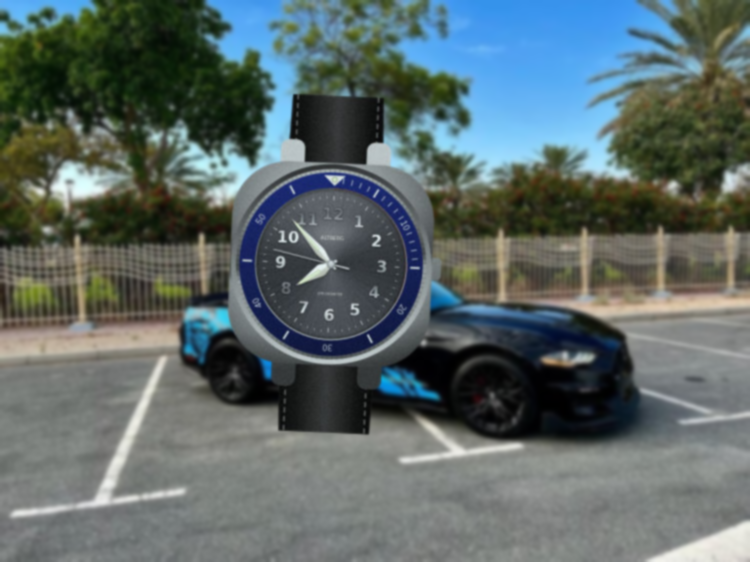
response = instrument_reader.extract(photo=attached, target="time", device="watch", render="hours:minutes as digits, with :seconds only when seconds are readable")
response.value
7:52:47
